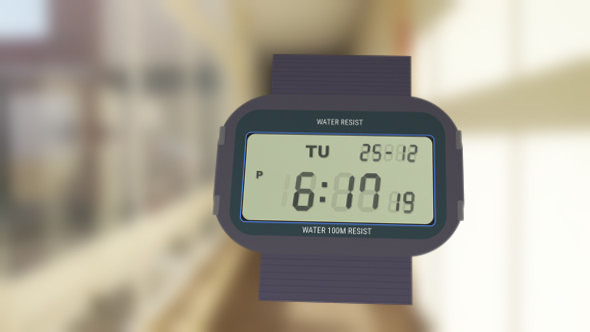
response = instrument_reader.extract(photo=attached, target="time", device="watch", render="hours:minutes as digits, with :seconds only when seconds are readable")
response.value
6:17:19
